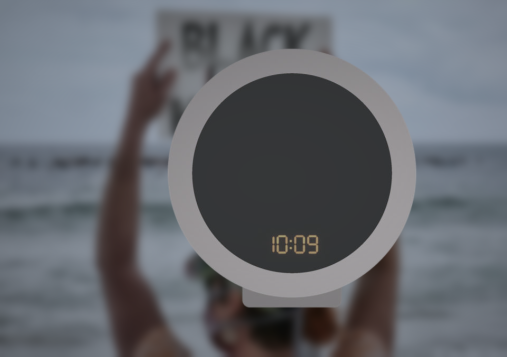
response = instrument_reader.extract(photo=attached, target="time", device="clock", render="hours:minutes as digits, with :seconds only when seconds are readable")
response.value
10:09
